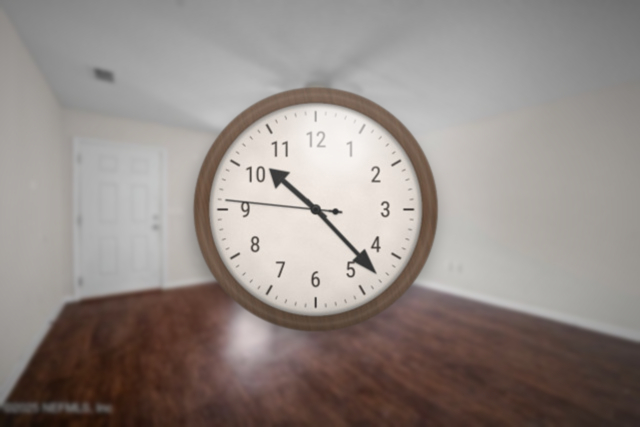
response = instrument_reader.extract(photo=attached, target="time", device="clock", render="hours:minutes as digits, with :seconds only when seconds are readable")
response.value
10:22:46
